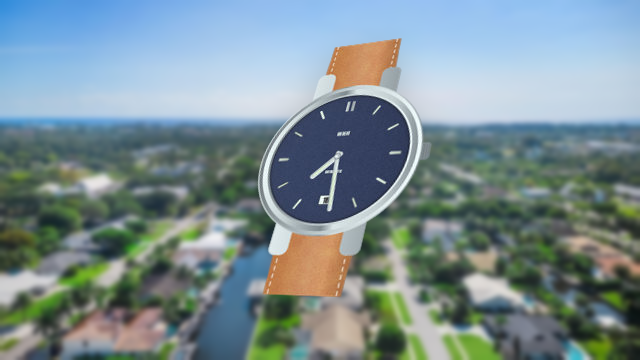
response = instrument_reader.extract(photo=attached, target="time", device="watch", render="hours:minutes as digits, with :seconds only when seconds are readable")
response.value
7:29
